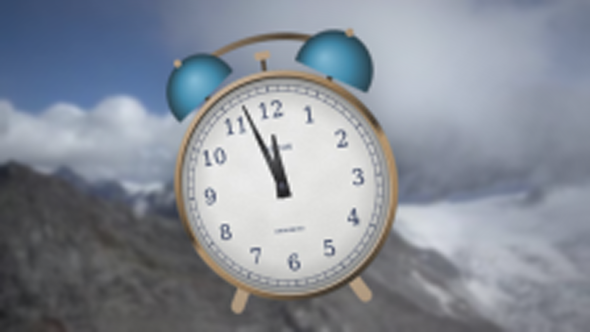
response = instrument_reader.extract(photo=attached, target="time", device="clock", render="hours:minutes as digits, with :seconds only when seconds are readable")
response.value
11:57
